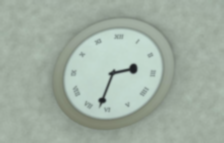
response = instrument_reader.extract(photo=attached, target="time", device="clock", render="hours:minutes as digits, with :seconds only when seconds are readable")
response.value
2:32
